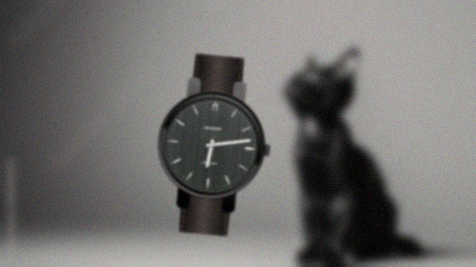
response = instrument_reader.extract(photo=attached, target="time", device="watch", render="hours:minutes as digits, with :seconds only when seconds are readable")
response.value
6:13
